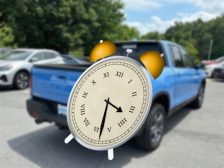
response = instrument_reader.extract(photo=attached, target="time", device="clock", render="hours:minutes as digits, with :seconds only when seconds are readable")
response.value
3:28
